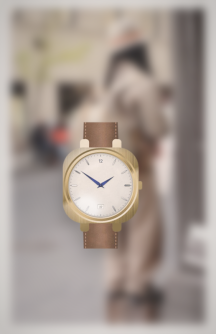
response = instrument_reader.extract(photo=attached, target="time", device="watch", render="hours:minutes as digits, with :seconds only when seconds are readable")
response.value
1:51
